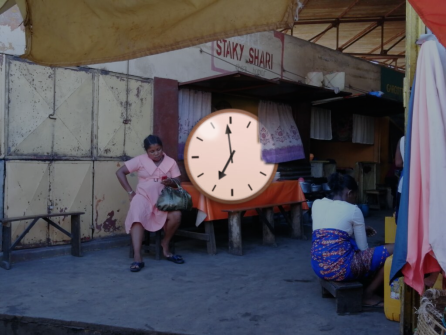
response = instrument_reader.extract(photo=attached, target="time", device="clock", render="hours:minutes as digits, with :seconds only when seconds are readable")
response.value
6:59
